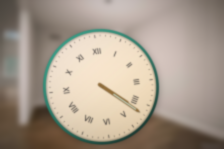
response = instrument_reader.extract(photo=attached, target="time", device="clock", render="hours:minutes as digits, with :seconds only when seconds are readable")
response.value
4:22
